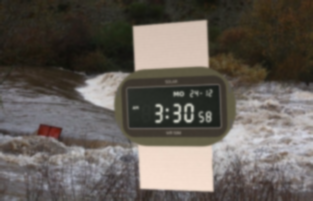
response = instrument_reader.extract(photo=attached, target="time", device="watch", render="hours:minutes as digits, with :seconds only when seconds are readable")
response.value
3:30
